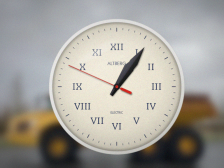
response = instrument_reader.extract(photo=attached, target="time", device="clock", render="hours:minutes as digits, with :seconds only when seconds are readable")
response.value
1:05:49
